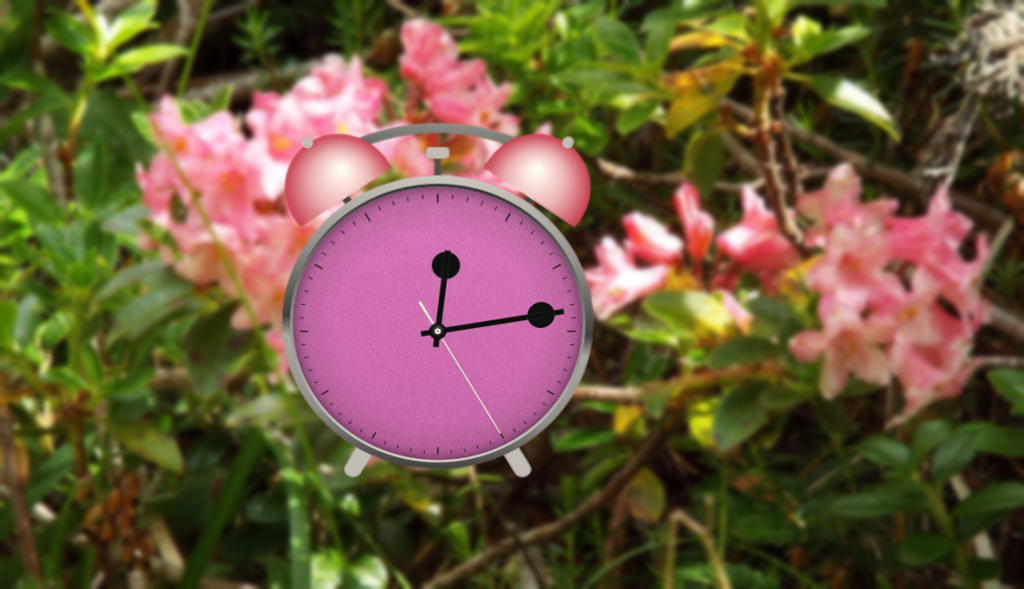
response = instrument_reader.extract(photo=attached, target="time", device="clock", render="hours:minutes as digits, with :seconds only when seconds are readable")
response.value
12:13:25
